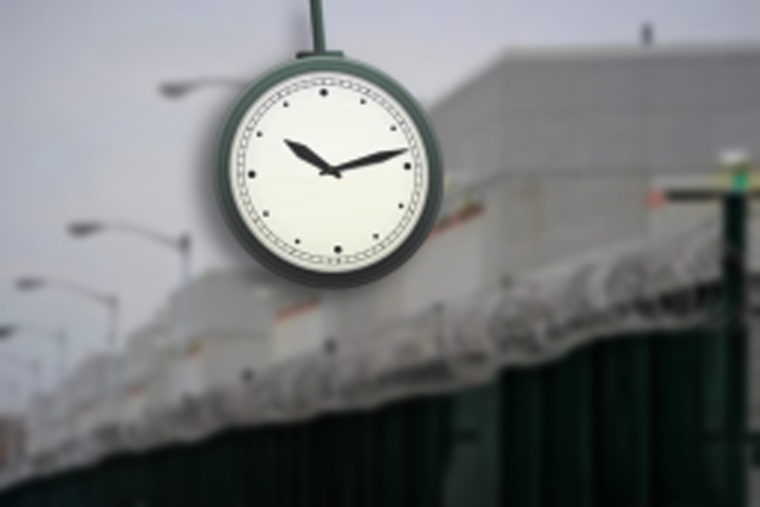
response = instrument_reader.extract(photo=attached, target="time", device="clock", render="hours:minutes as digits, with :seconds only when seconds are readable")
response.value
10:13
